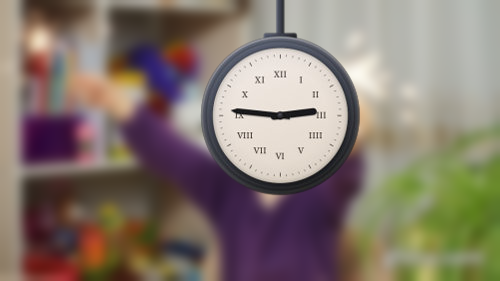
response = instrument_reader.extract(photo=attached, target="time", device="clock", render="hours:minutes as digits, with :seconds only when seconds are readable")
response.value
2:46
